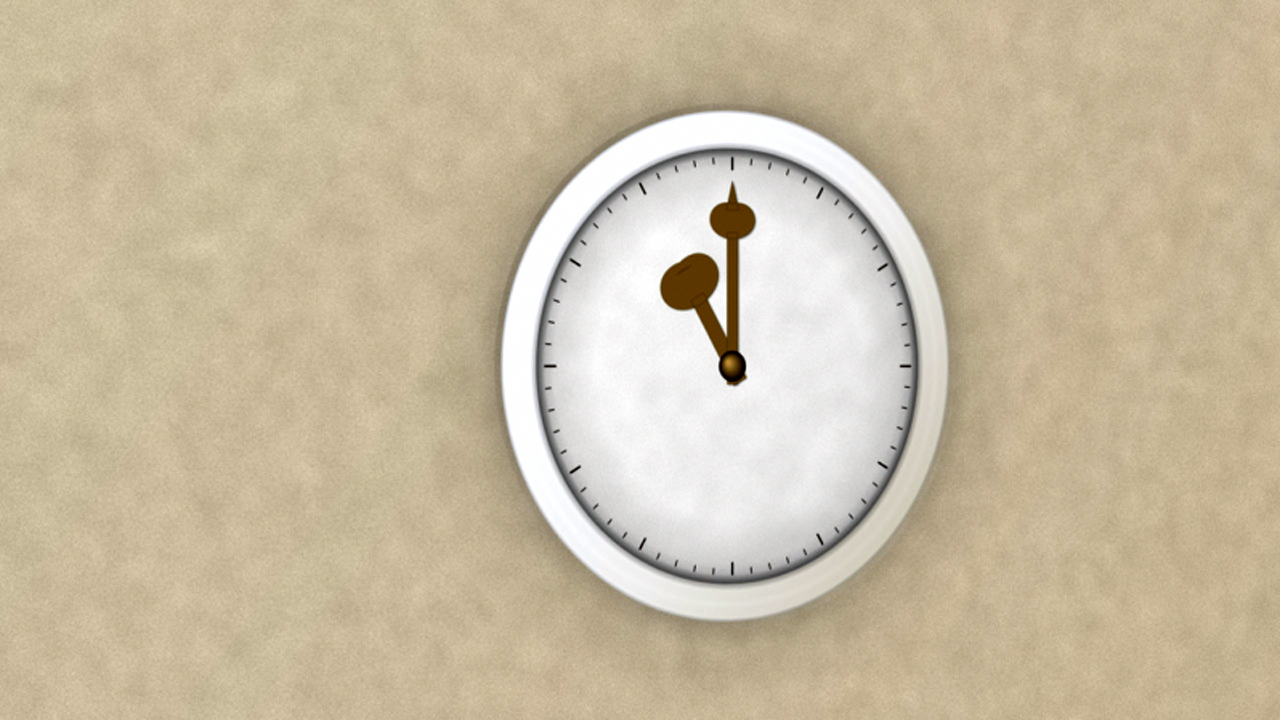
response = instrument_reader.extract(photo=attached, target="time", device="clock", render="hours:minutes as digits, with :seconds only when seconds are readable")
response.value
11:00
